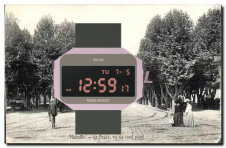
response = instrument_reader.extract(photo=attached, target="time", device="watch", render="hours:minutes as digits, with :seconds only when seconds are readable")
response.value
12:59:17
